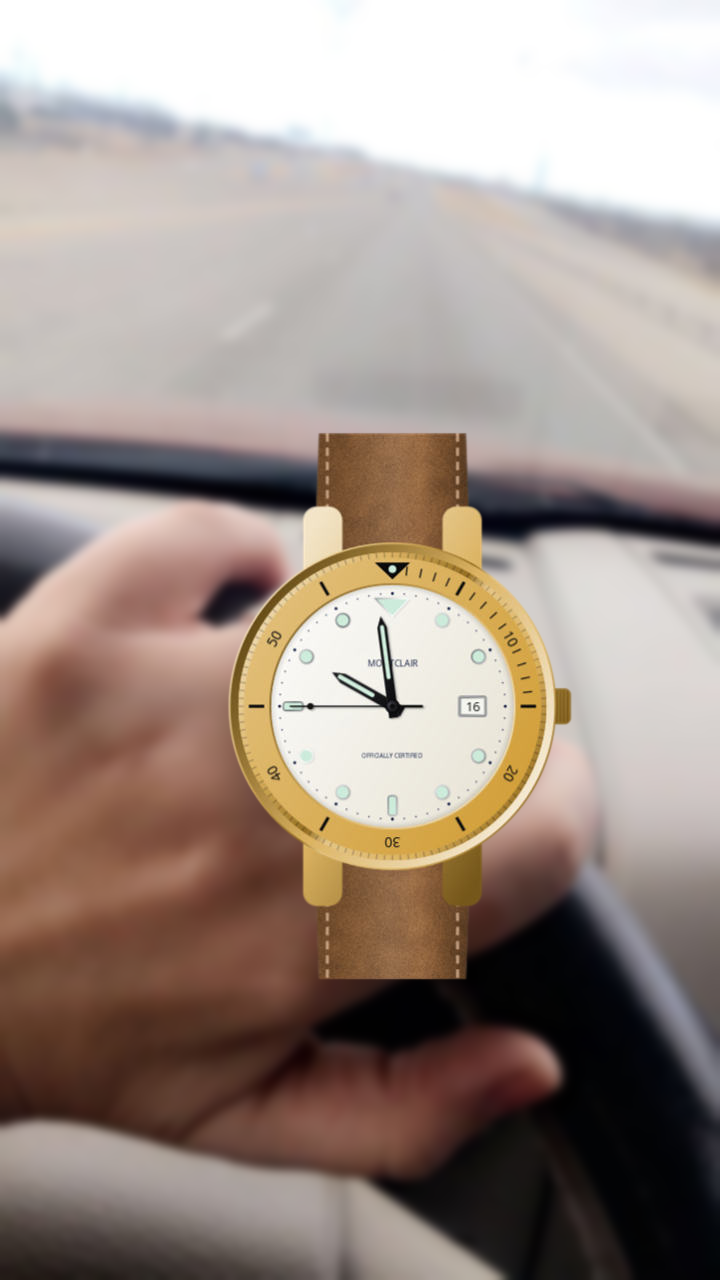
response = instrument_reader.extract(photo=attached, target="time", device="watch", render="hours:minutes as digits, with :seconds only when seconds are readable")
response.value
9:58:45
